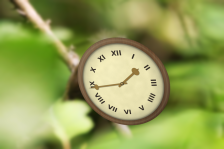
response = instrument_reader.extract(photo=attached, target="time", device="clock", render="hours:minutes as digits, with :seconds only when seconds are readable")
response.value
1:44
